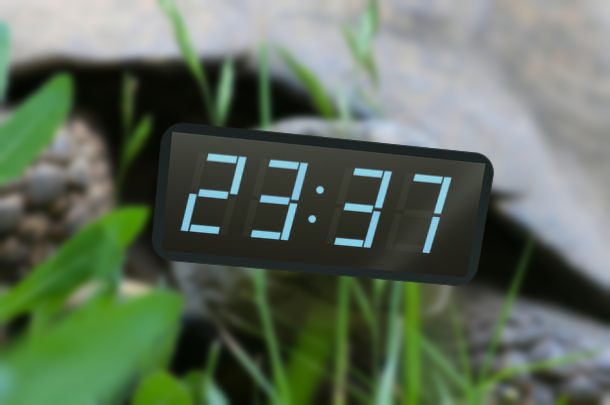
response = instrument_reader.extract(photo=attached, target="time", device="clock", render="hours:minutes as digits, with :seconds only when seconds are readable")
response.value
23:37
